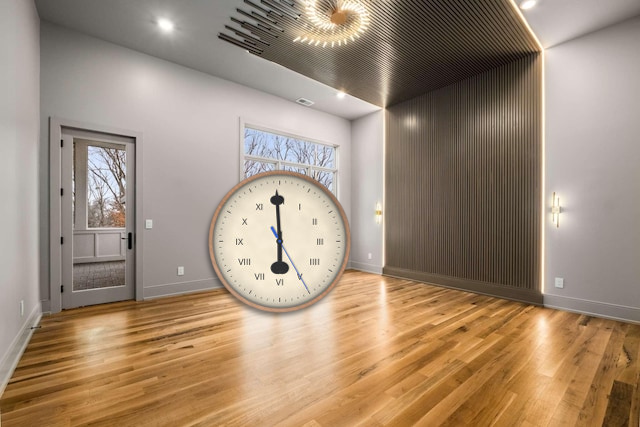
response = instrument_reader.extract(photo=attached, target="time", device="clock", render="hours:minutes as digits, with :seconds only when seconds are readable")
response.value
5:59:25
